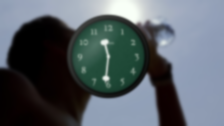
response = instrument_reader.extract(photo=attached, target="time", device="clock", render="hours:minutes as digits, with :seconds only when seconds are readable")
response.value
11:31
